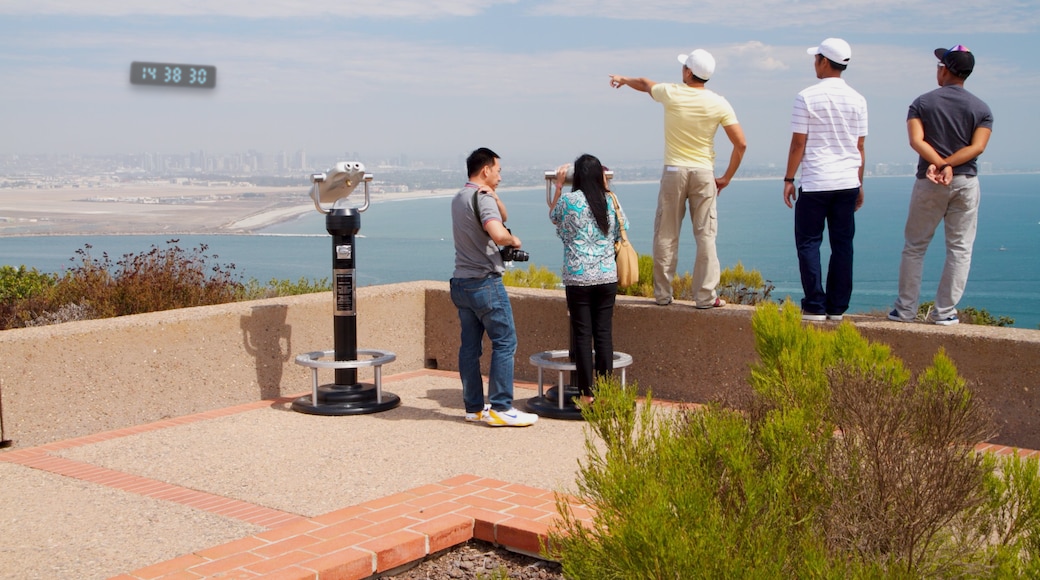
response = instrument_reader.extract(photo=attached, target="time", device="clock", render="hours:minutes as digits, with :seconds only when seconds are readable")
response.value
14:38:30
